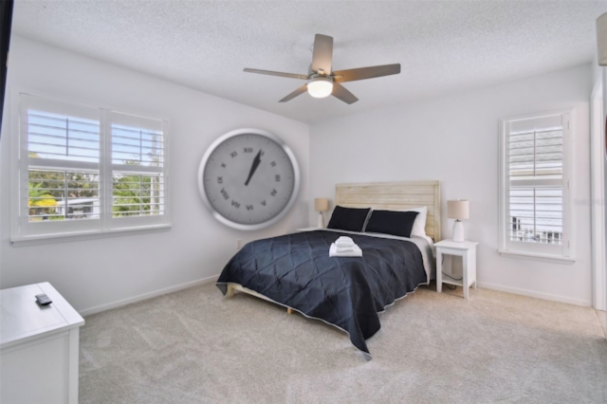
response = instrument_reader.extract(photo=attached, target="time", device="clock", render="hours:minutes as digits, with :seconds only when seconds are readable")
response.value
1:04
